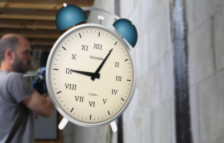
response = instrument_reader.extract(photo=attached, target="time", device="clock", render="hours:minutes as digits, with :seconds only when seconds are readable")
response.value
9:05
